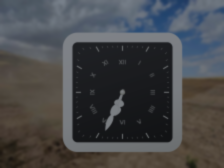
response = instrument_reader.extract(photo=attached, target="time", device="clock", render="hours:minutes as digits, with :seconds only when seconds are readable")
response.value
6:34
